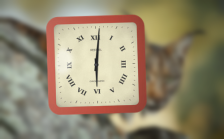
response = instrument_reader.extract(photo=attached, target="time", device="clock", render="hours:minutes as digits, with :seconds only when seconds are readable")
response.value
6:01
